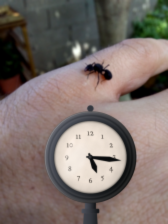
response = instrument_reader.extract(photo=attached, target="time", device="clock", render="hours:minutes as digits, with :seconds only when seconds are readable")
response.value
5:16
